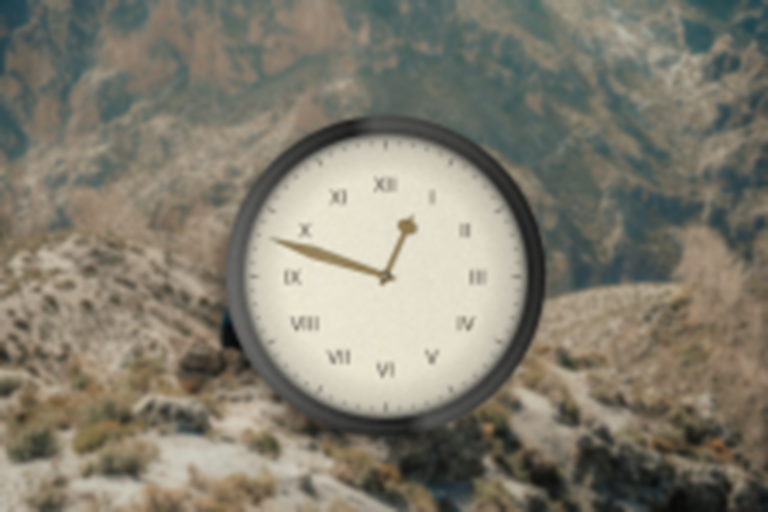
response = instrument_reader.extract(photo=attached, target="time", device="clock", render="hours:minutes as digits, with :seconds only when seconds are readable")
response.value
12:48
